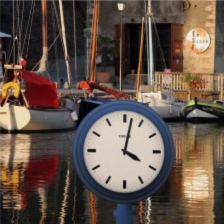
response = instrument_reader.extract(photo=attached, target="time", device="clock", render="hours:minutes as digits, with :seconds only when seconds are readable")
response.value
4:02
